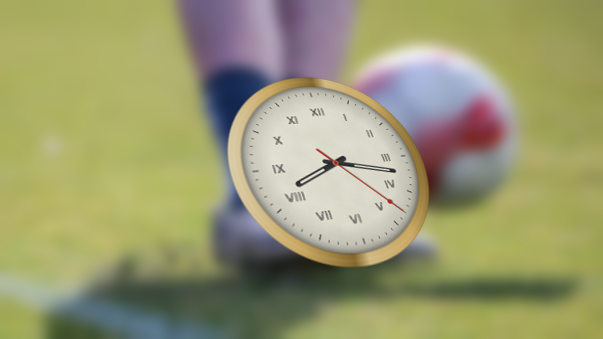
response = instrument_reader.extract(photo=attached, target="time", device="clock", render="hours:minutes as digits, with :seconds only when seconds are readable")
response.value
8:17:23
